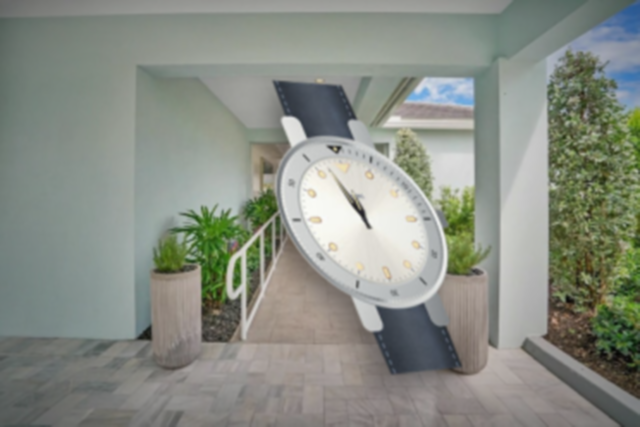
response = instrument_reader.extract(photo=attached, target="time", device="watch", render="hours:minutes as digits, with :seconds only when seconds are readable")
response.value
11:57
